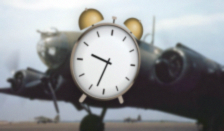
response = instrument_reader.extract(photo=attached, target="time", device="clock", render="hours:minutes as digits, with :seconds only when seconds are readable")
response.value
9:33
